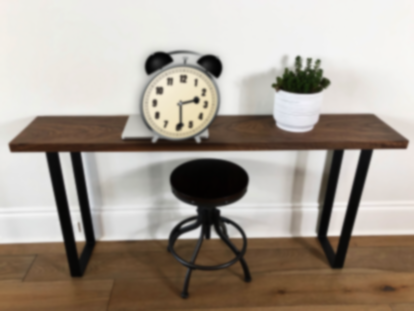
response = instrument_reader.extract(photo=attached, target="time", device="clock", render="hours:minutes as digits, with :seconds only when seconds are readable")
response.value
2:29
